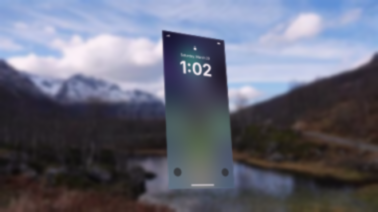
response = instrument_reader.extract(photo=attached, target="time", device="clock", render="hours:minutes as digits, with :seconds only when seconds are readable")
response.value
1:02
